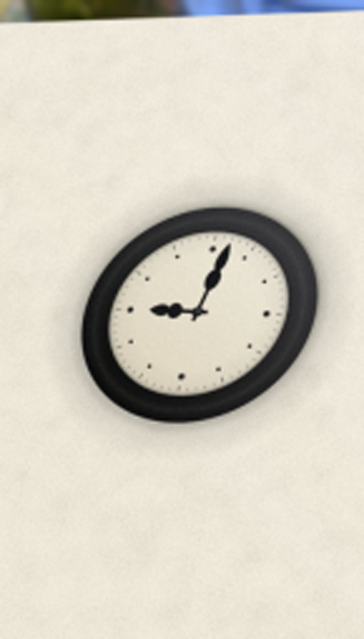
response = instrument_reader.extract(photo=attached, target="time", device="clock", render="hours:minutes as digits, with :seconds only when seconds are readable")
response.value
9:02
